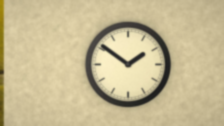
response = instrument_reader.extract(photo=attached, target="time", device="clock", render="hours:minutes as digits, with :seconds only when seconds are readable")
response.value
1:51
